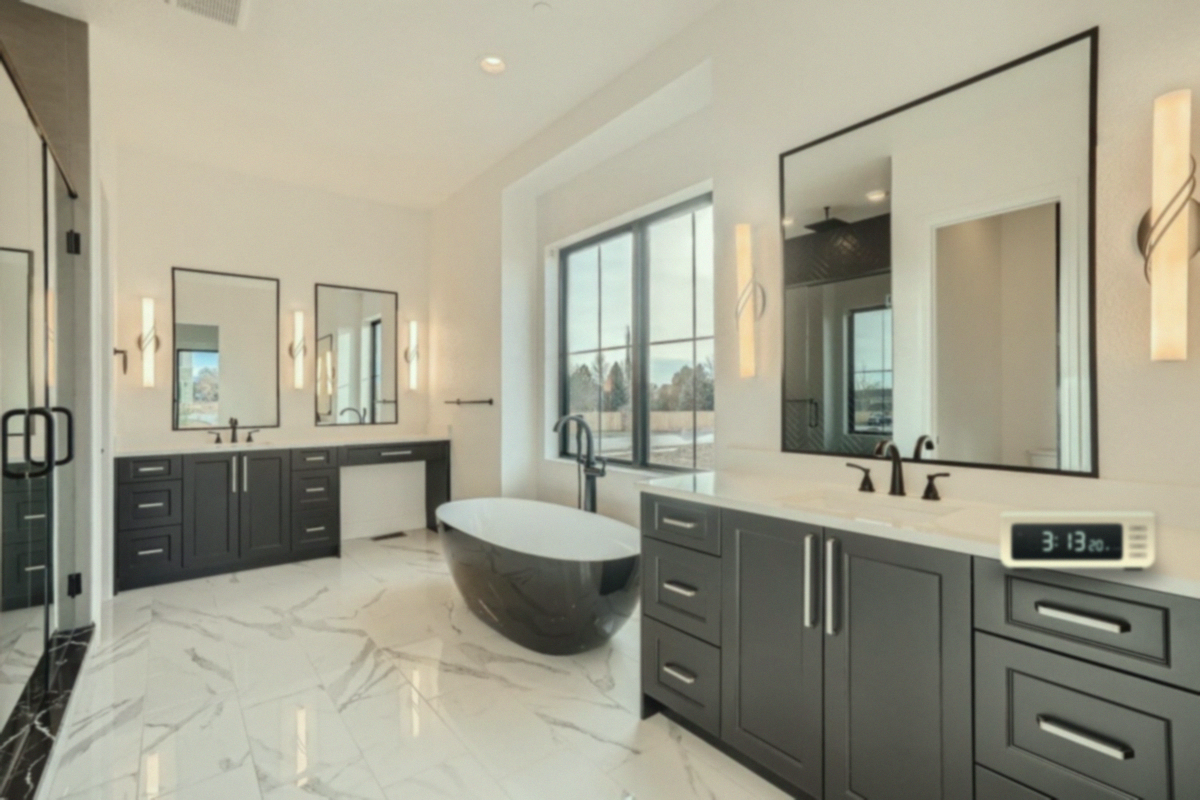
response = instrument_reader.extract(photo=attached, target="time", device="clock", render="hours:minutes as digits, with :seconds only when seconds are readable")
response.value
3:13
